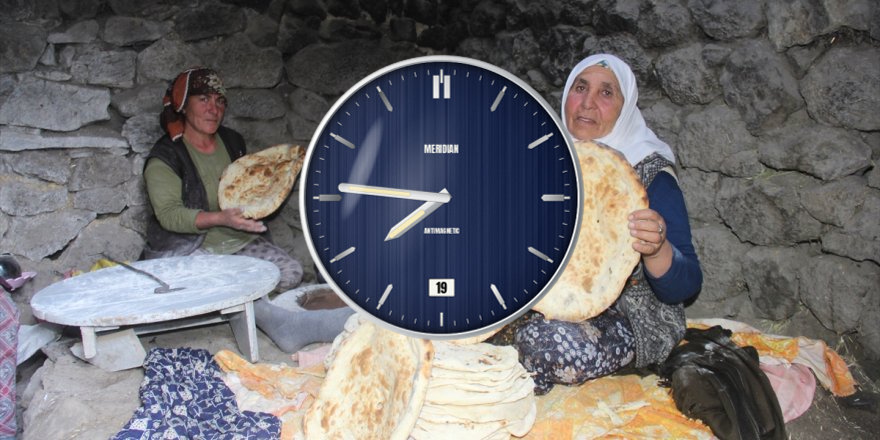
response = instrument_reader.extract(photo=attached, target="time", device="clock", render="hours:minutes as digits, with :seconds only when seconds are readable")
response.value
7:46
